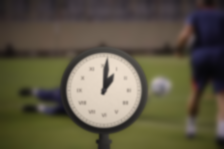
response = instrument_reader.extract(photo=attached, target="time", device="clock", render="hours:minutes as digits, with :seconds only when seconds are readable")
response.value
1:01
